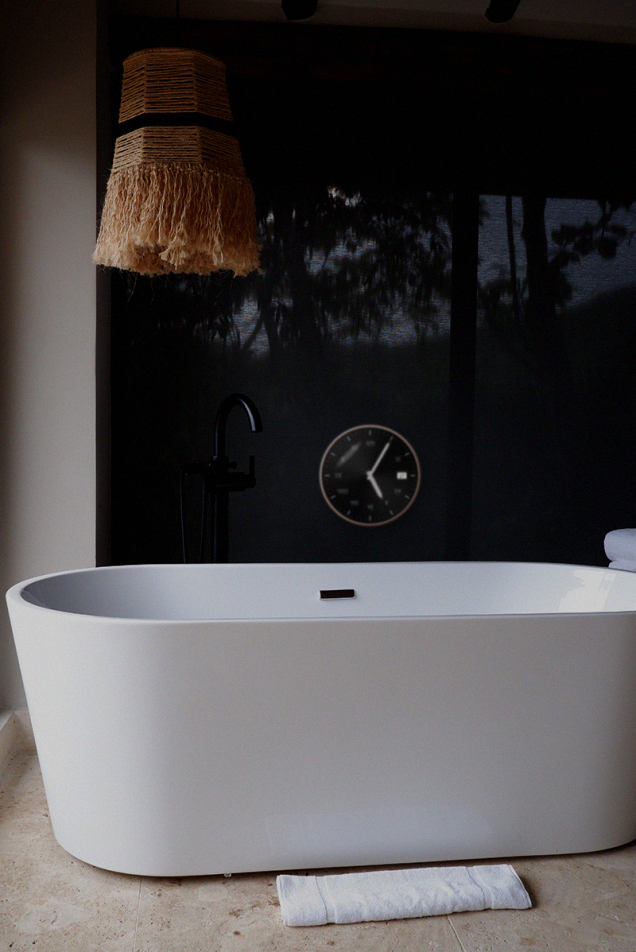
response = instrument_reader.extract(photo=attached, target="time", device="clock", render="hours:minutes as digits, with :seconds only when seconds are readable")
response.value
5:05
